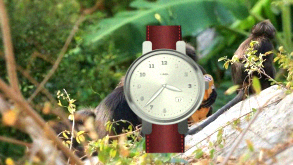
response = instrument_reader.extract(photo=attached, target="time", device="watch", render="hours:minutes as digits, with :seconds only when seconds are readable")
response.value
3:37
